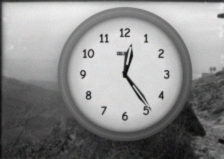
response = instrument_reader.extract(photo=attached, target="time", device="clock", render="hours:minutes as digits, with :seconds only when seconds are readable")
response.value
12:24
